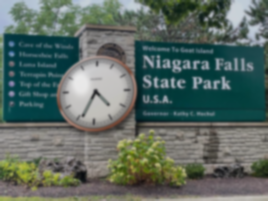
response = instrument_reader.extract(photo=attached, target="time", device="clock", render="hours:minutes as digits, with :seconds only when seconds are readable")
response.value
4:34
